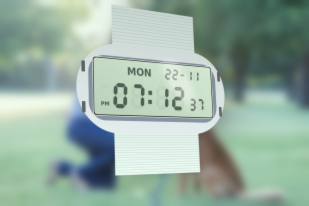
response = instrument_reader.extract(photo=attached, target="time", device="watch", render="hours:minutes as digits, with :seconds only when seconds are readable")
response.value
7:12:37
